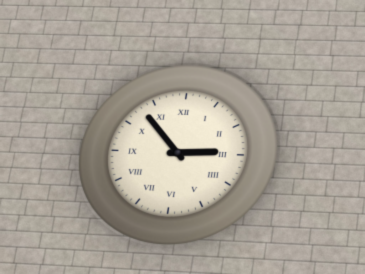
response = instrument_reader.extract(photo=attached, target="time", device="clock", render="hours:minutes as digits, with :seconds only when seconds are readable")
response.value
2:53
